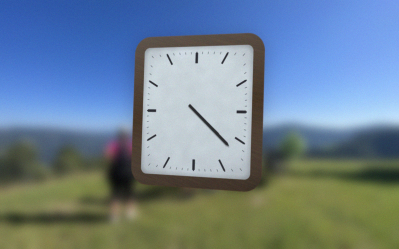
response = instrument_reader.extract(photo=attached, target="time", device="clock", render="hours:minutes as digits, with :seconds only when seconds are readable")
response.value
4:22
